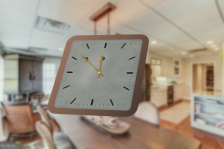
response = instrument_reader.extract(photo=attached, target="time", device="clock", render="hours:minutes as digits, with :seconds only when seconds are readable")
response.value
11:52
